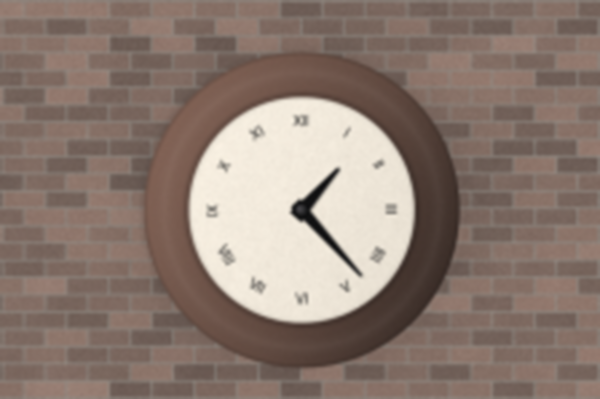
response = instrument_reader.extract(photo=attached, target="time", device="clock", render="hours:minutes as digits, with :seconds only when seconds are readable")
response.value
1:23
